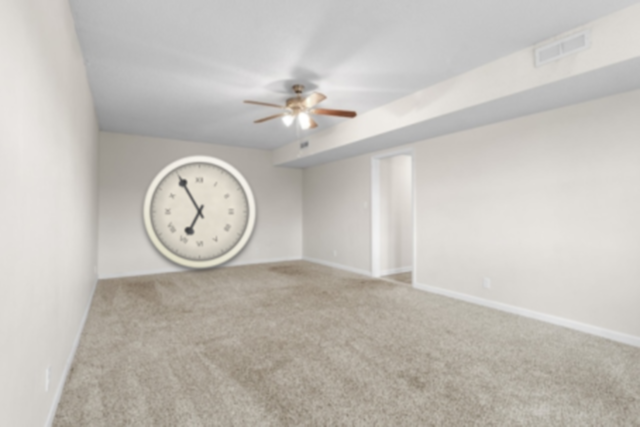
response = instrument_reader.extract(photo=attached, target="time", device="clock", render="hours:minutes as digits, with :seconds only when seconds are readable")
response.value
6:55
